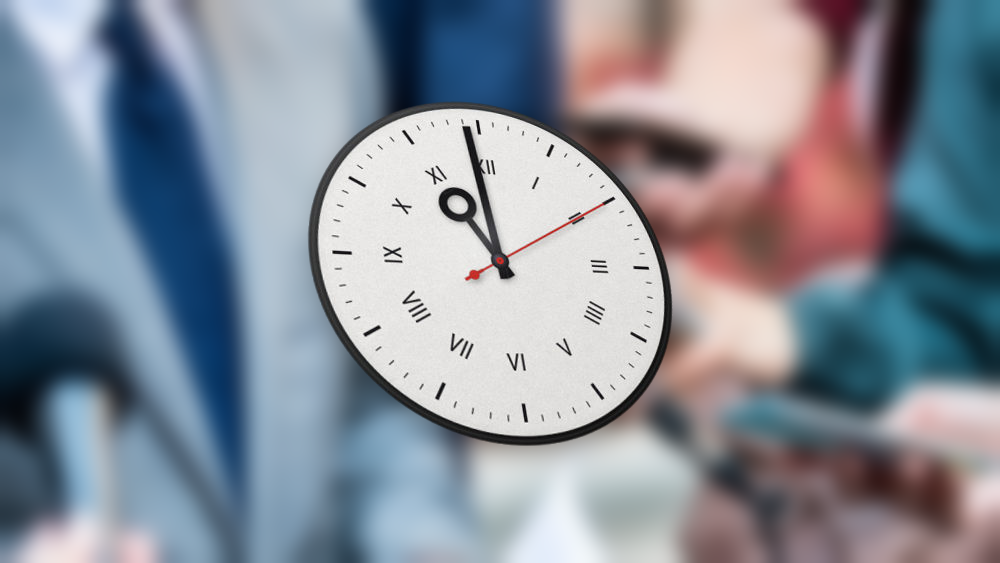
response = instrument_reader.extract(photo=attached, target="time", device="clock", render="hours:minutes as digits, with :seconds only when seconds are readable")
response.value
10:59:10
